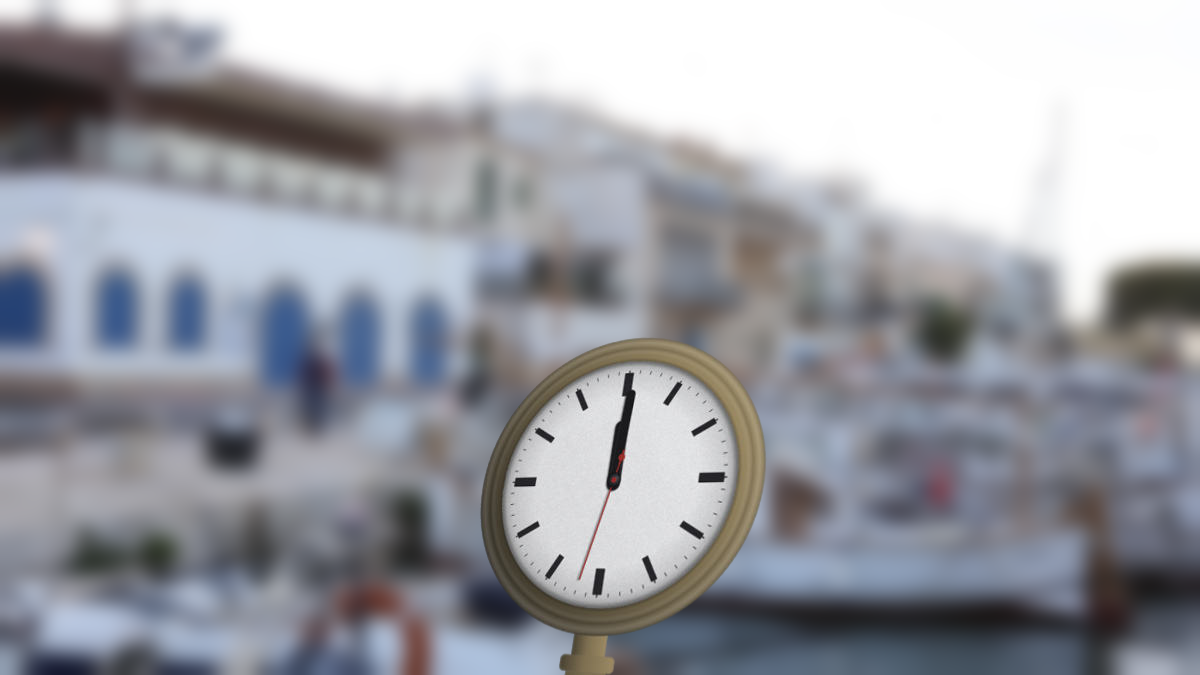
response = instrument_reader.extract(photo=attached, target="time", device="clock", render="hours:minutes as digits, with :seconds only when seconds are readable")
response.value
12:00:32
